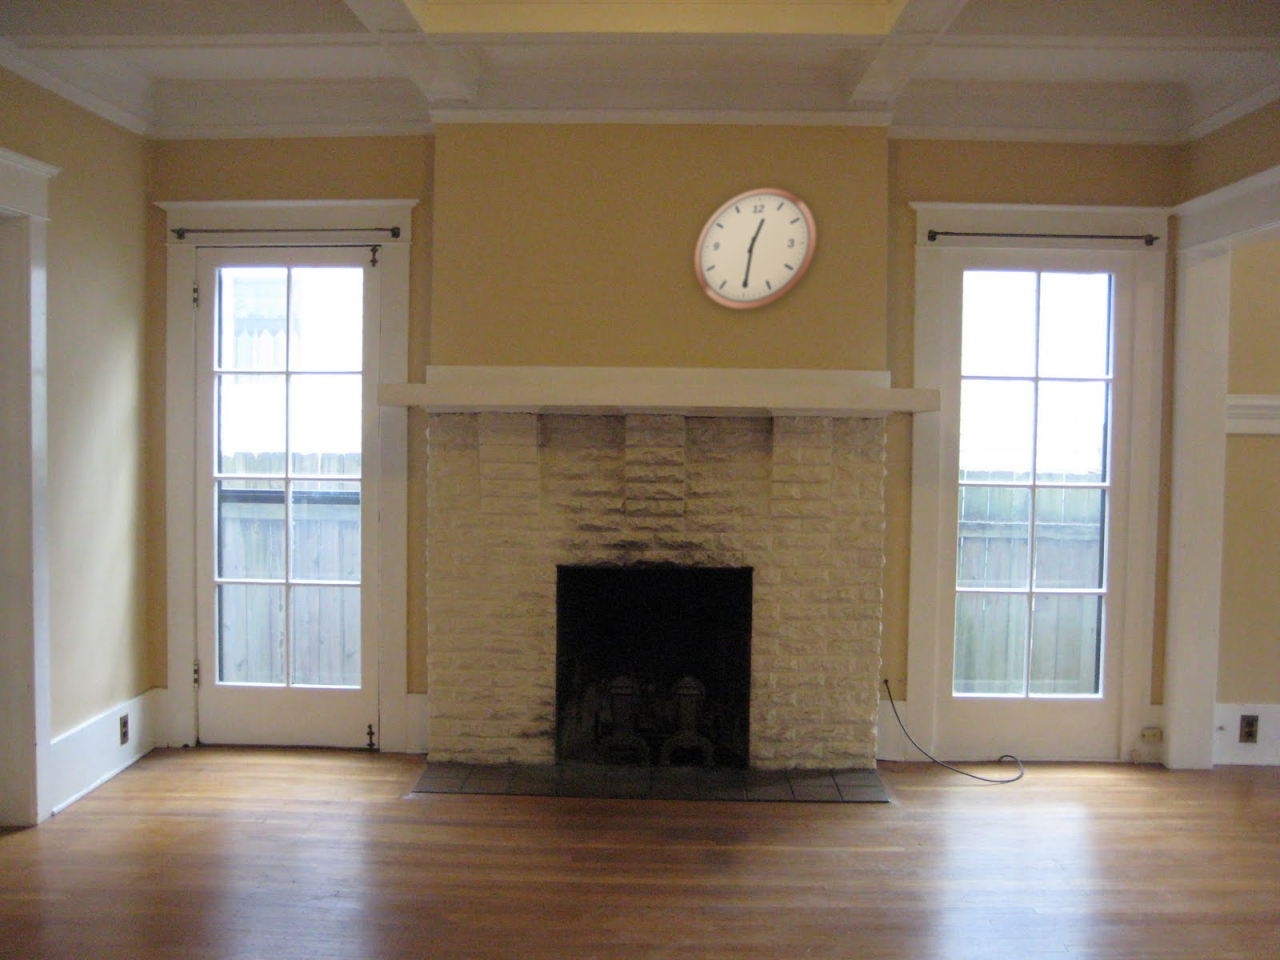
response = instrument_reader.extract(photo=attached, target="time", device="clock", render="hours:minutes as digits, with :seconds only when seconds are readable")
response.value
12:30
